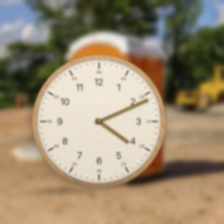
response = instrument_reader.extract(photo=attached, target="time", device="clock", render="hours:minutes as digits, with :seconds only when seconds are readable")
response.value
4:11
